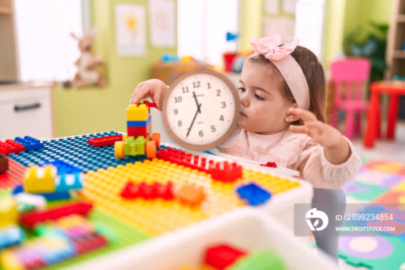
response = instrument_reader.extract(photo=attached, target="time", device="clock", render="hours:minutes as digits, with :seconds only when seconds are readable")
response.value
11:35
